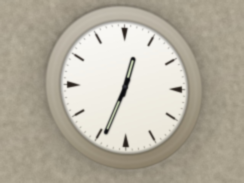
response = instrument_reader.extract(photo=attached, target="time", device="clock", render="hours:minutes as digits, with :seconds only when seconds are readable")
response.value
12:34
